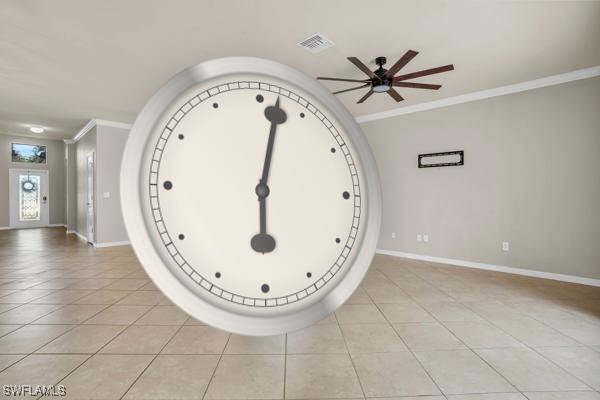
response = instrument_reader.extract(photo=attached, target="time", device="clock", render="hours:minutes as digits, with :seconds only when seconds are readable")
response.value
6:02
